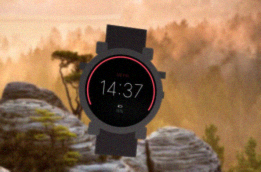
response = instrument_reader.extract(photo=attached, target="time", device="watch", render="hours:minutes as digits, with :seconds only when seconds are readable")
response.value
14:37
